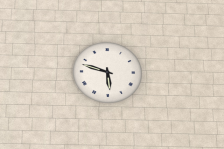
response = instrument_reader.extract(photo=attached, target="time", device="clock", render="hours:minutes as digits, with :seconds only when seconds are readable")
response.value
5:48
